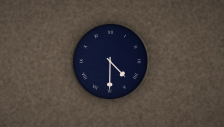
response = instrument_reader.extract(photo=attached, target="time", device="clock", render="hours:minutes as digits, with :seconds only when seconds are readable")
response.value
4:30
